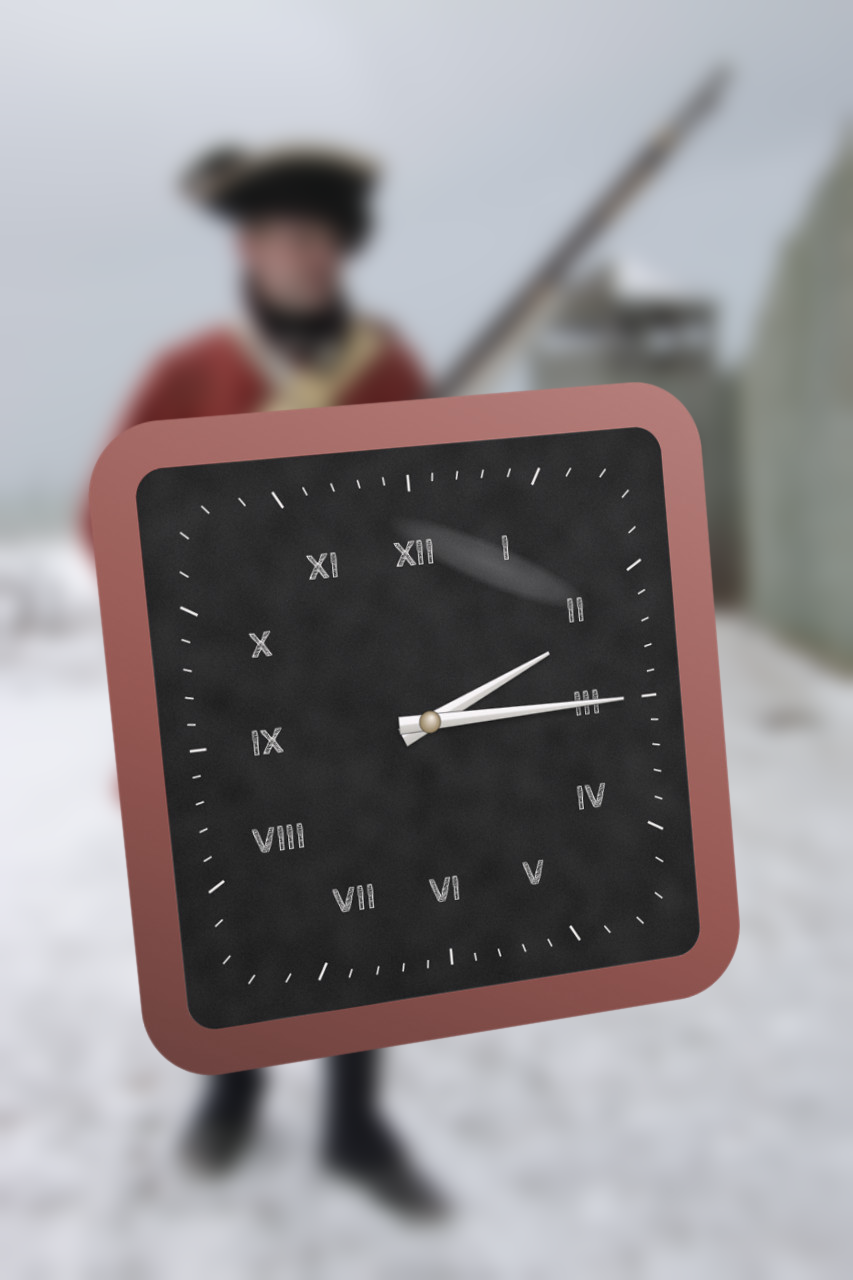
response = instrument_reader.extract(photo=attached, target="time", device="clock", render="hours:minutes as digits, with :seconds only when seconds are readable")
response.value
2:15
